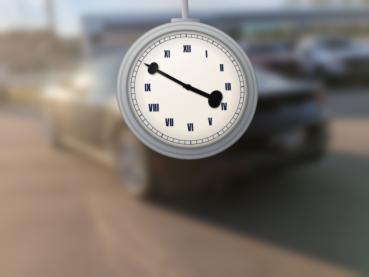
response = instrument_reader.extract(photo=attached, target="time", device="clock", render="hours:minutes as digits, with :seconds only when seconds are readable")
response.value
3:50
